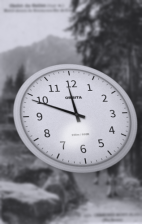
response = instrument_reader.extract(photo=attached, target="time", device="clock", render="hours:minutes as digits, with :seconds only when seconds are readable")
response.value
11:49
